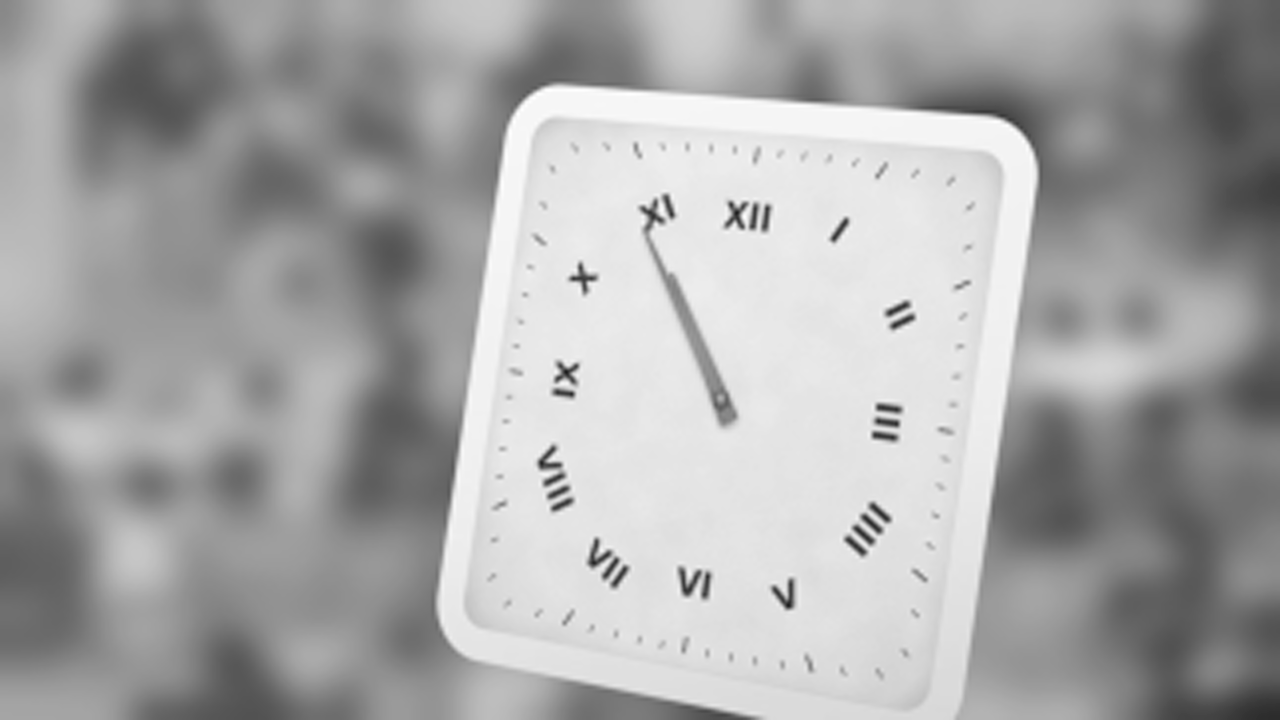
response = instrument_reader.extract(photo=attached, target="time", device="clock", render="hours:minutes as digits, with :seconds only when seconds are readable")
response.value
10:54
